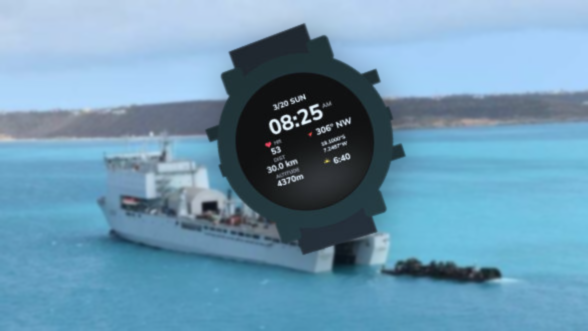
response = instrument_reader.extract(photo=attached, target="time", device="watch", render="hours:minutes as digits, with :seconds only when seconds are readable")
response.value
8:25
